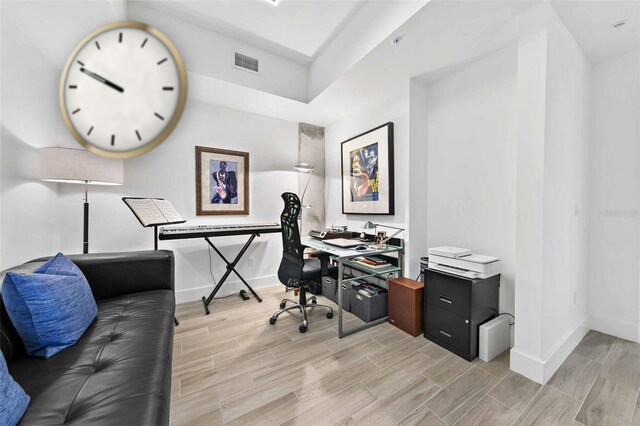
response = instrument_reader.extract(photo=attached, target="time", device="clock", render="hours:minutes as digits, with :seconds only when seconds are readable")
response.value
9:49
